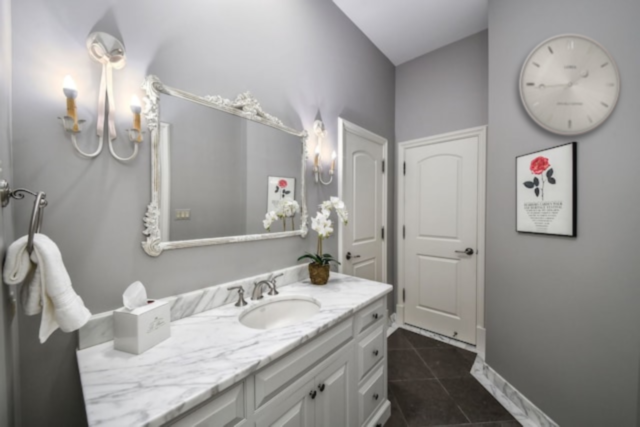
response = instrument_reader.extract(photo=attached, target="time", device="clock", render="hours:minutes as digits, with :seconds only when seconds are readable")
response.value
1:44
